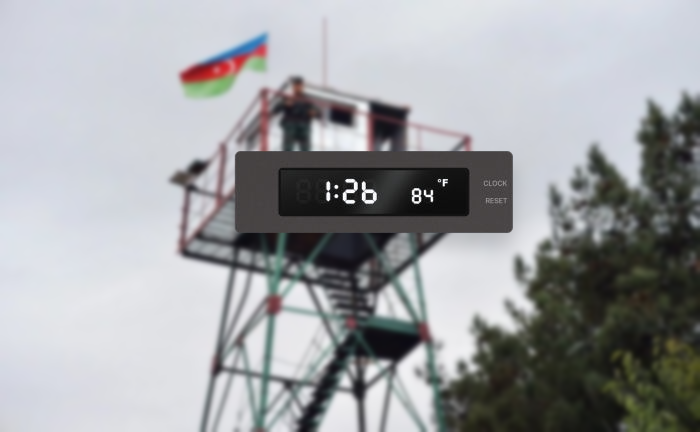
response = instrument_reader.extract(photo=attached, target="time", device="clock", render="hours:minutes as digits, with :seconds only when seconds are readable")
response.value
1:26
